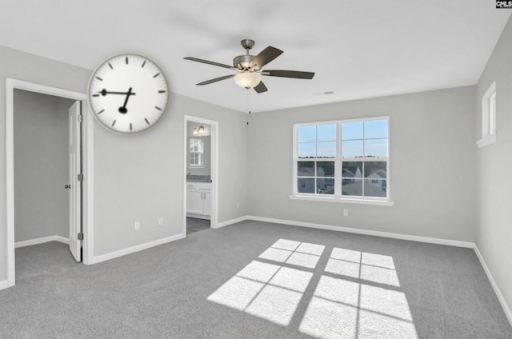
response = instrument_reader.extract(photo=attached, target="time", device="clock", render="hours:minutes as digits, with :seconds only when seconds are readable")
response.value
6:46
